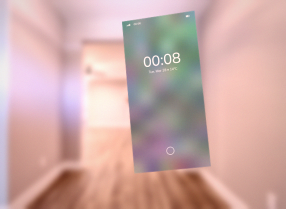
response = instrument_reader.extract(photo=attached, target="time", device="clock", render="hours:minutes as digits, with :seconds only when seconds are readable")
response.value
0:08
